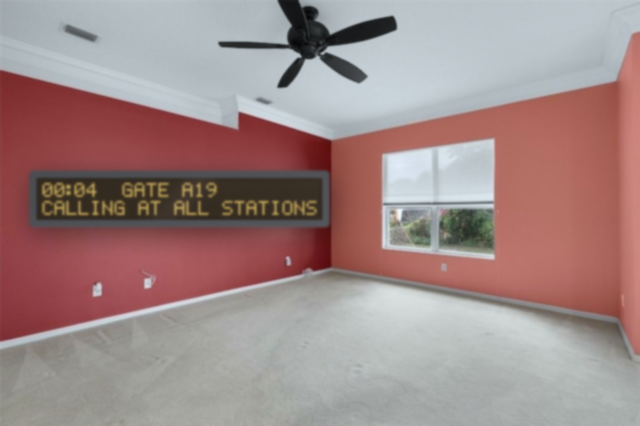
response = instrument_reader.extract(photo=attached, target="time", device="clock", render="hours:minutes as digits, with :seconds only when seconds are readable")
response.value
0:04
